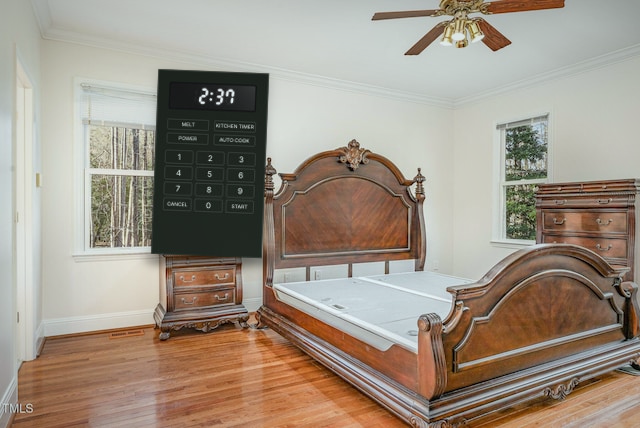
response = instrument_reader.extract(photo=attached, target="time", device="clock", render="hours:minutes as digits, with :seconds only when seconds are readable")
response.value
2:37
